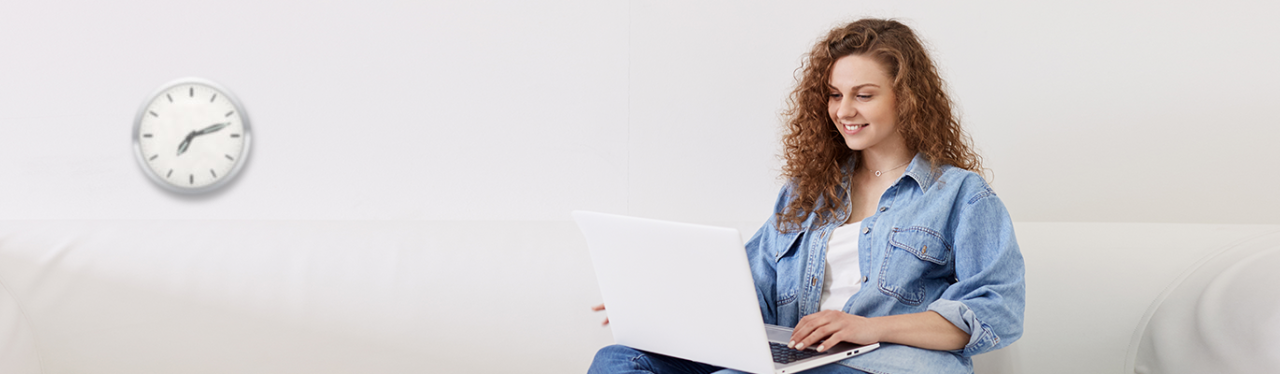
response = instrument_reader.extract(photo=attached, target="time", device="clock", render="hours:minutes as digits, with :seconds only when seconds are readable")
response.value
7:12
